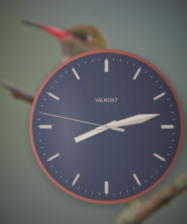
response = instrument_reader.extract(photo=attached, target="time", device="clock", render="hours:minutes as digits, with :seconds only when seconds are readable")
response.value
8:12:47
